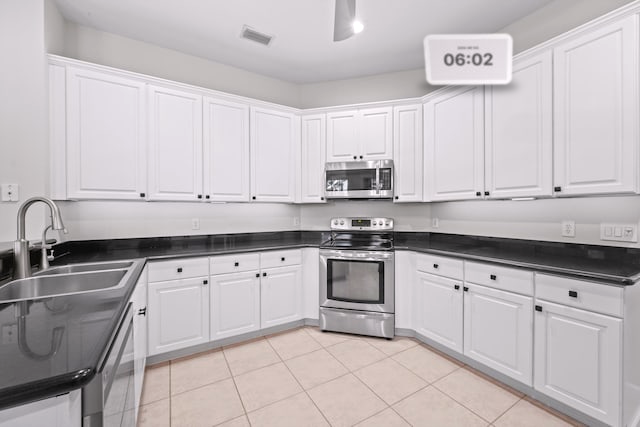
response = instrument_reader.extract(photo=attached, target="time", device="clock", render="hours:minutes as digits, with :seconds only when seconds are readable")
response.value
6:02
